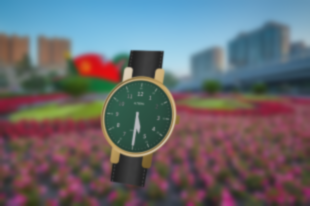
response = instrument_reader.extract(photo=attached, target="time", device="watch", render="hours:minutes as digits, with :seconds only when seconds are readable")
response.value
5:30
